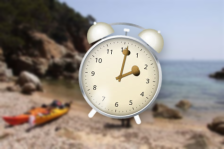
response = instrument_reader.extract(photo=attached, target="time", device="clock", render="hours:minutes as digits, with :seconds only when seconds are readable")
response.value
2:01
